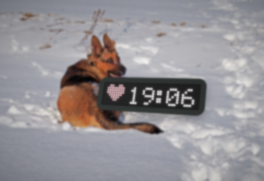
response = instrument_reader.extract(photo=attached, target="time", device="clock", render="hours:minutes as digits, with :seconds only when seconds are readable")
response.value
19:06
